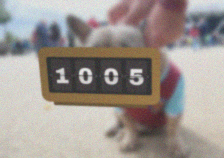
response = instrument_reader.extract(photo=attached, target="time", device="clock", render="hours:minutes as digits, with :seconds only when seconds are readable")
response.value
10:05
